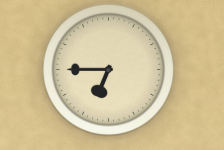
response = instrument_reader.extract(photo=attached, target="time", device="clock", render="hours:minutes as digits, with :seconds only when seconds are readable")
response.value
6:45
